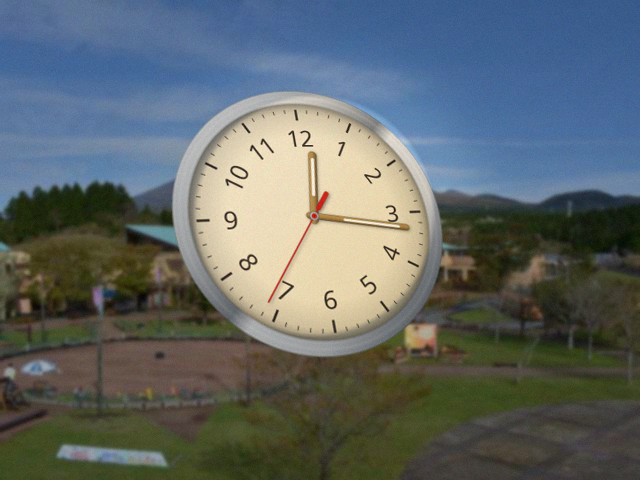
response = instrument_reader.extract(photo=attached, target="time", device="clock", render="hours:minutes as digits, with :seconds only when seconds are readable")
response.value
12:16:36
